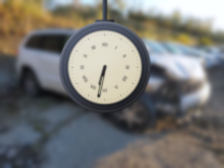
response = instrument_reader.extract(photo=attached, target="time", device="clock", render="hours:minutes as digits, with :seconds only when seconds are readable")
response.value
6:32
